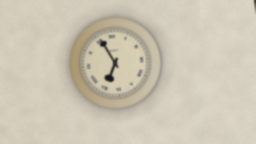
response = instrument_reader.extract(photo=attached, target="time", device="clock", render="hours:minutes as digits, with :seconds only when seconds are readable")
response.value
6:56
